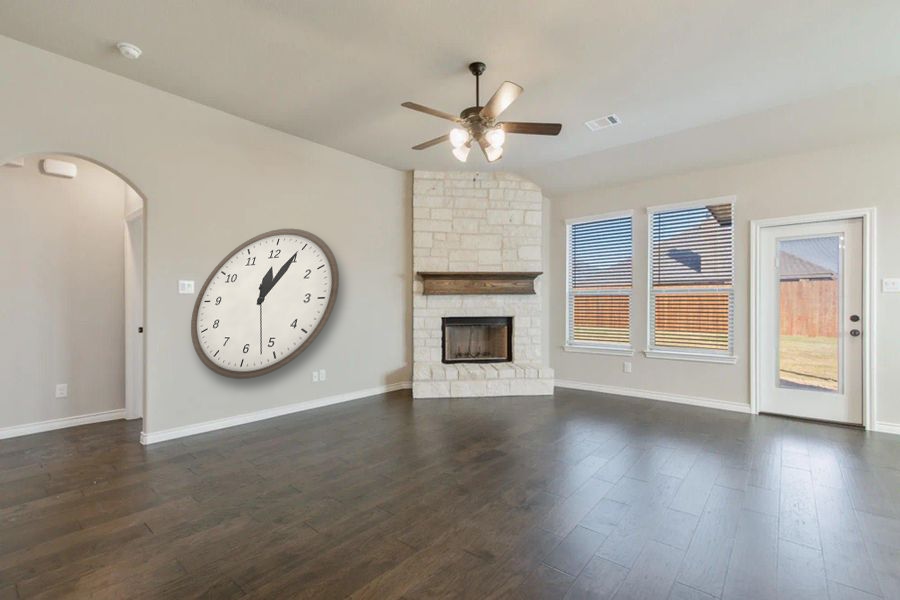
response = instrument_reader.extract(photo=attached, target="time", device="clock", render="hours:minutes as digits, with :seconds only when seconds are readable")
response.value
12:04:27
